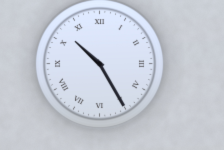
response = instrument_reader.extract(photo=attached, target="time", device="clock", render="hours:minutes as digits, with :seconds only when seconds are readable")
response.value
10:25
